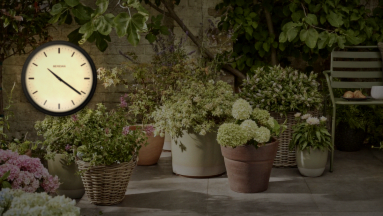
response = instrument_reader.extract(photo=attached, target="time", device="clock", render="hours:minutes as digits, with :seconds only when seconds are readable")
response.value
10:21
